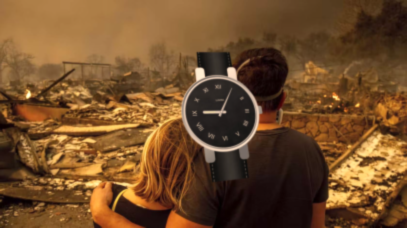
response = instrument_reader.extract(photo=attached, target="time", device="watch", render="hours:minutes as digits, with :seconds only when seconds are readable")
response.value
9:05
